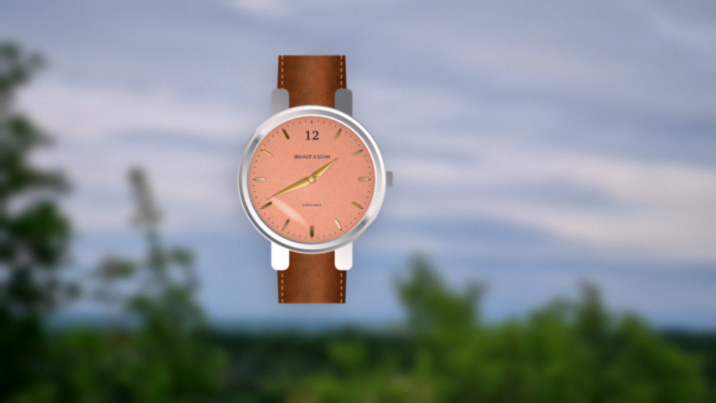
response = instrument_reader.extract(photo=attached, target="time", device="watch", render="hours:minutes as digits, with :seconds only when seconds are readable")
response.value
1:41
